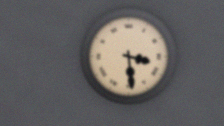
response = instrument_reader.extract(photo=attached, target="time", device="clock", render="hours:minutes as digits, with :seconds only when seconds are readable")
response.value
3:29
